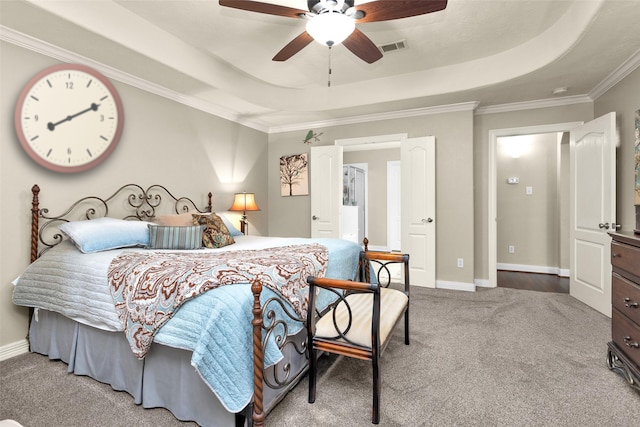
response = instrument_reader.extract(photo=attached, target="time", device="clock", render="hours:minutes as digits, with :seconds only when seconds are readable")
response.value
8:11
